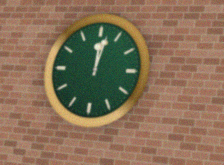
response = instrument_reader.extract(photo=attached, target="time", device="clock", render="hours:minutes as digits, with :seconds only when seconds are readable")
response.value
12:02
